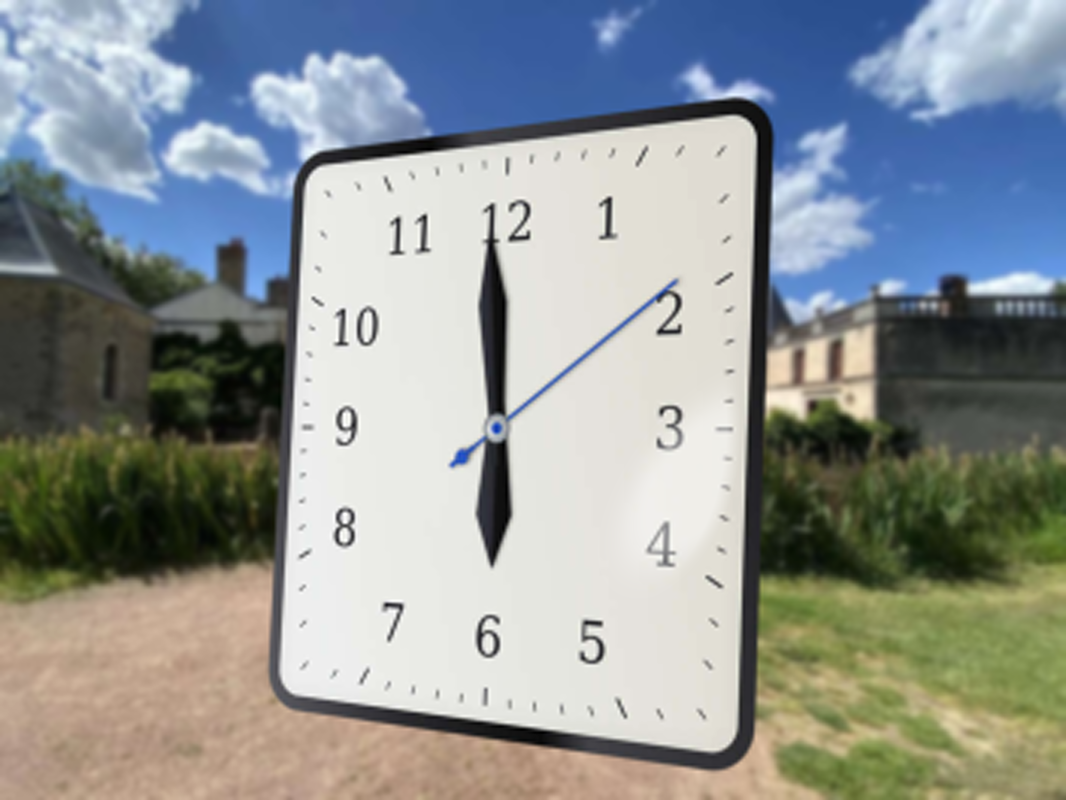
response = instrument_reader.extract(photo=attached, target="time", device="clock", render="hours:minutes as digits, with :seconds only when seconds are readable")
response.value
5:59:09
